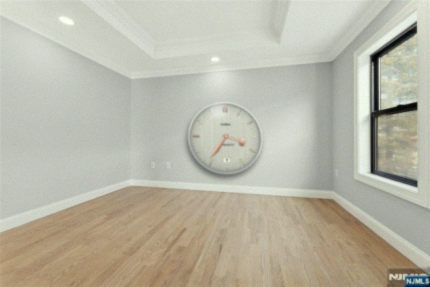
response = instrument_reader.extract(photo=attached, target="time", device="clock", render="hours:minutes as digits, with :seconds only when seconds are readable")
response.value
3:36
